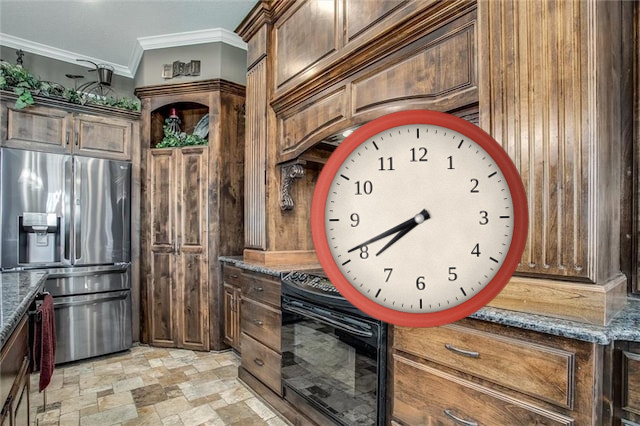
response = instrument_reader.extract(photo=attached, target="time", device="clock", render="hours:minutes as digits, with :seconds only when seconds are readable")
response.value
7:41
